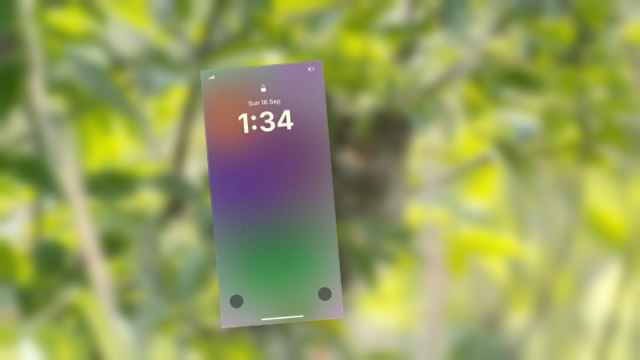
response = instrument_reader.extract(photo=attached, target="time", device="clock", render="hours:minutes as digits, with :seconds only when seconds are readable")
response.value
1:34
